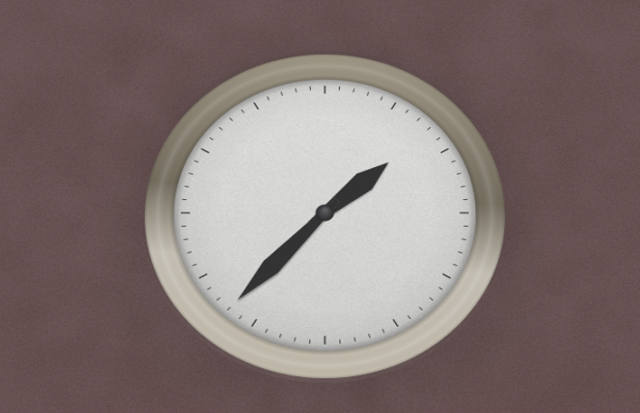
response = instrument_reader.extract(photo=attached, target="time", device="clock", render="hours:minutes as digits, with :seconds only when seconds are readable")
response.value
1:37
